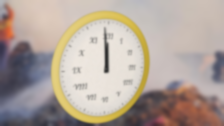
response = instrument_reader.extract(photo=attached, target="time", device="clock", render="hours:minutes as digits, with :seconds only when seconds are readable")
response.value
11:59
